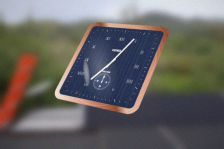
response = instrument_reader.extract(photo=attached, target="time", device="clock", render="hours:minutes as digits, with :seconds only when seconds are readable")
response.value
7:04
